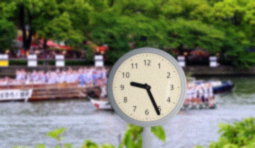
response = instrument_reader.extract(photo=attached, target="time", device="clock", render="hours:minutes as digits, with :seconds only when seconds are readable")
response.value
9:26
